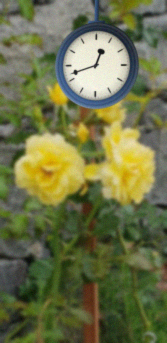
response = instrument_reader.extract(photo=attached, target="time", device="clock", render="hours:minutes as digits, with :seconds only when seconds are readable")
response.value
12:42
